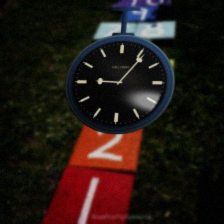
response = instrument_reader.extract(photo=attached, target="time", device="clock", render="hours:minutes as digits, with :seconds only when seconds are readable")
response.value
9:06
